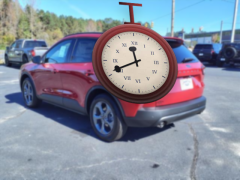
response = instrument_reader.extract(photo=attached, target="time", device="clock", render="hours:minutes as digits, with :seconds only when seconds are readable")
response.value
11:41
